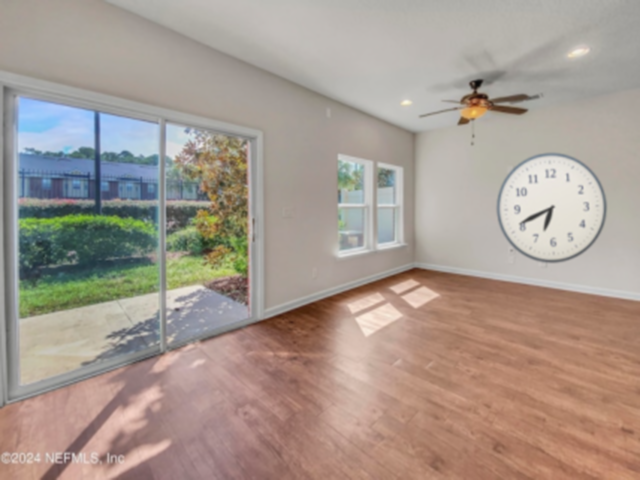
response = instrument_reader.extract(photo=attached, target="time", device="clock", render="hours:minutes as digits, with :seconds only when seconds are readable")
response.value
6:41
